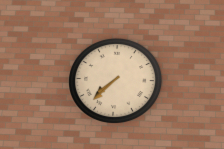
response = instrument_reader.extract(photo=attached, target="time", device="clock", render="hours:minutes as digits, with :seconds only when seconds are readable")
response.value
7:37
